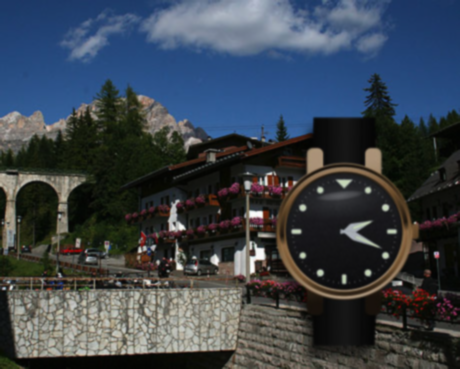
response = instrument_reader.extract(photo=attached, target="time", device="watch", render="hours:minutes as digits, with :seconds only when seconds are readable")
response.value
2:19
